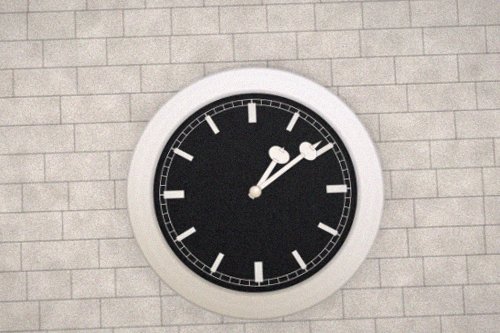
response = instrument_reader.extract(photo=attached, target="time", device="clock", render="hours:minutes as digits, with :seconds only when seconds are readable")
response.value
1:09
